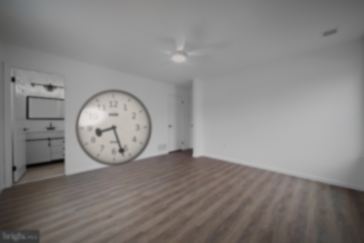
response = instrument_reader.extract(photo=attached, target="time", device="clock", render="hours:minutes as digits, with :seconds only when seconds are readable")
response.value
8:27
